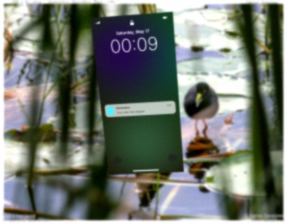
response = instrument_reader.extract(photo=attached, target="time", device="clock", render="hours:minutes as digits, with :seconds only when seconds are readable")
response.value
0:09
